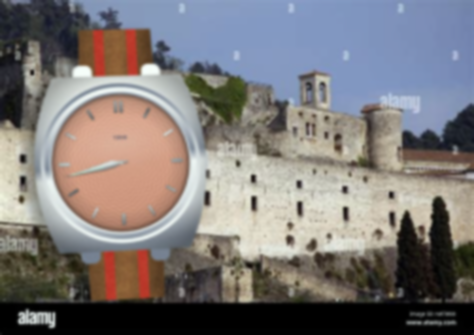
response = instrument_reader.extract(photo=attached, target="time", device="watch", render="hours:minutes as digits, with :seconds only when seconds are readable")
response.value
8:43
